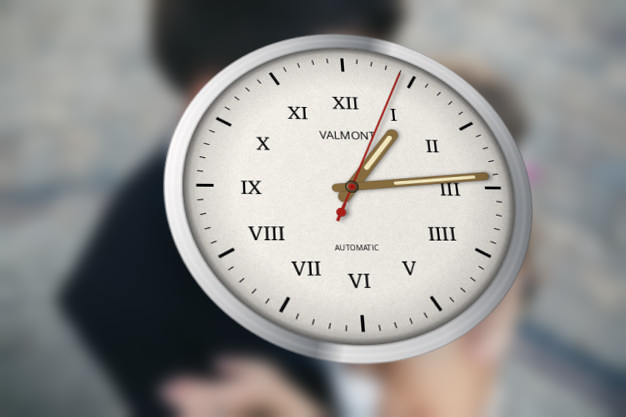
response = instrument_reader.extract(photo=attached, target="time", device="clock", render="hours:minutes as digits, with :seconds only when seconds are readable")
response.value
1:14:04
